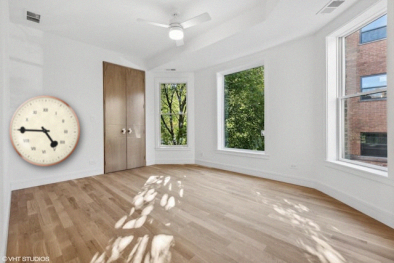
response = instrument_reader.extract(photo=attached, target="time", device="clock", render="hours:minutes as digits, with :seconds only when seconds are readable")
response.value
4:45
